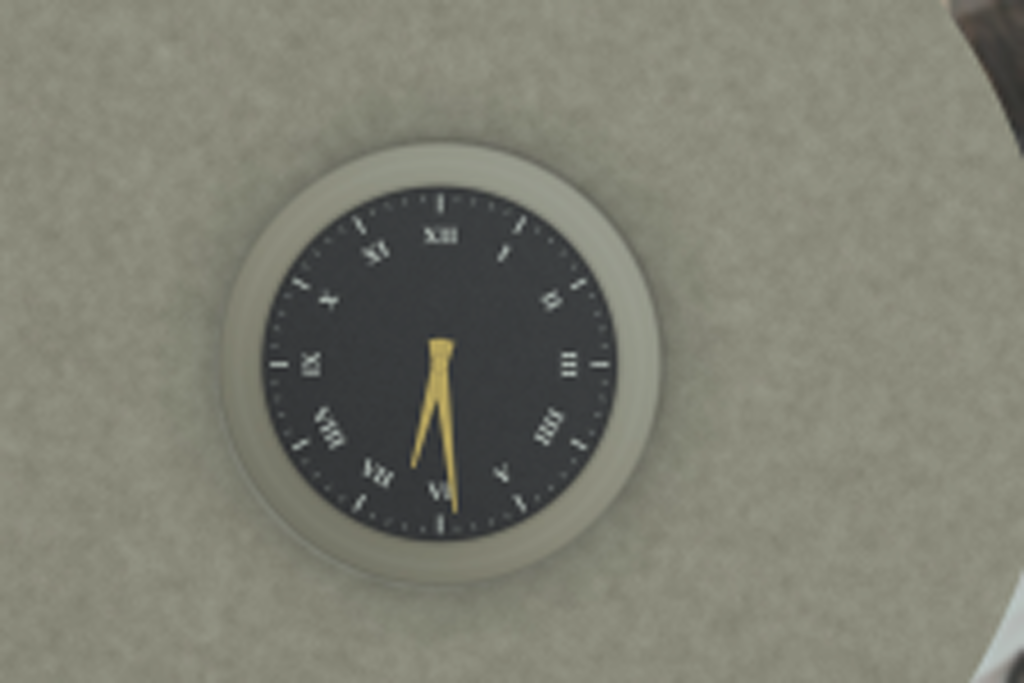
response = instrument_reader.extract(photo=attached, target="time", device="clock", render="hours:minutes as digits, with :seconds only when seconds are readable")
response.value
6:29
